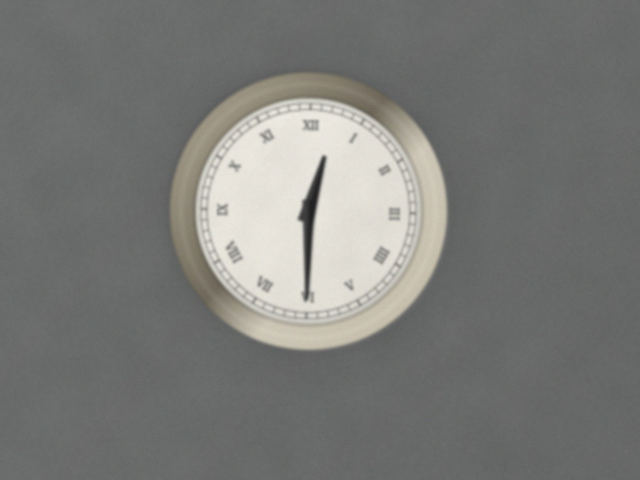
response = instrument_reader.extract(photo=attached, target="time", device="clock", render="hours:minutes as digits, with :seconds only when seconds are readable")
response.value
12:30
